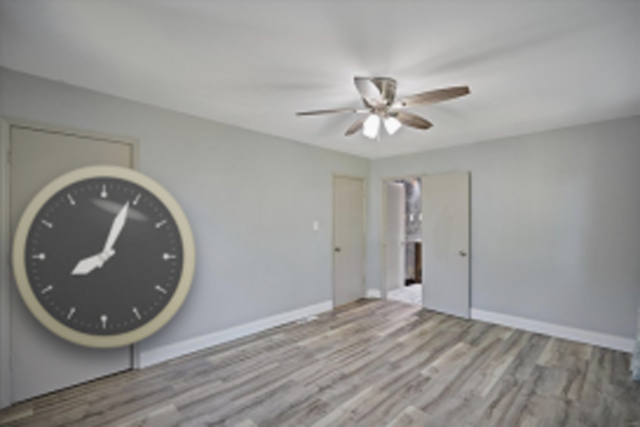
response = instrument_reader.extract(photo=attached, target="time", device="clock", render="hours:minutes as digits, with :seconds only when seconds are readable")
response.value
8:04
